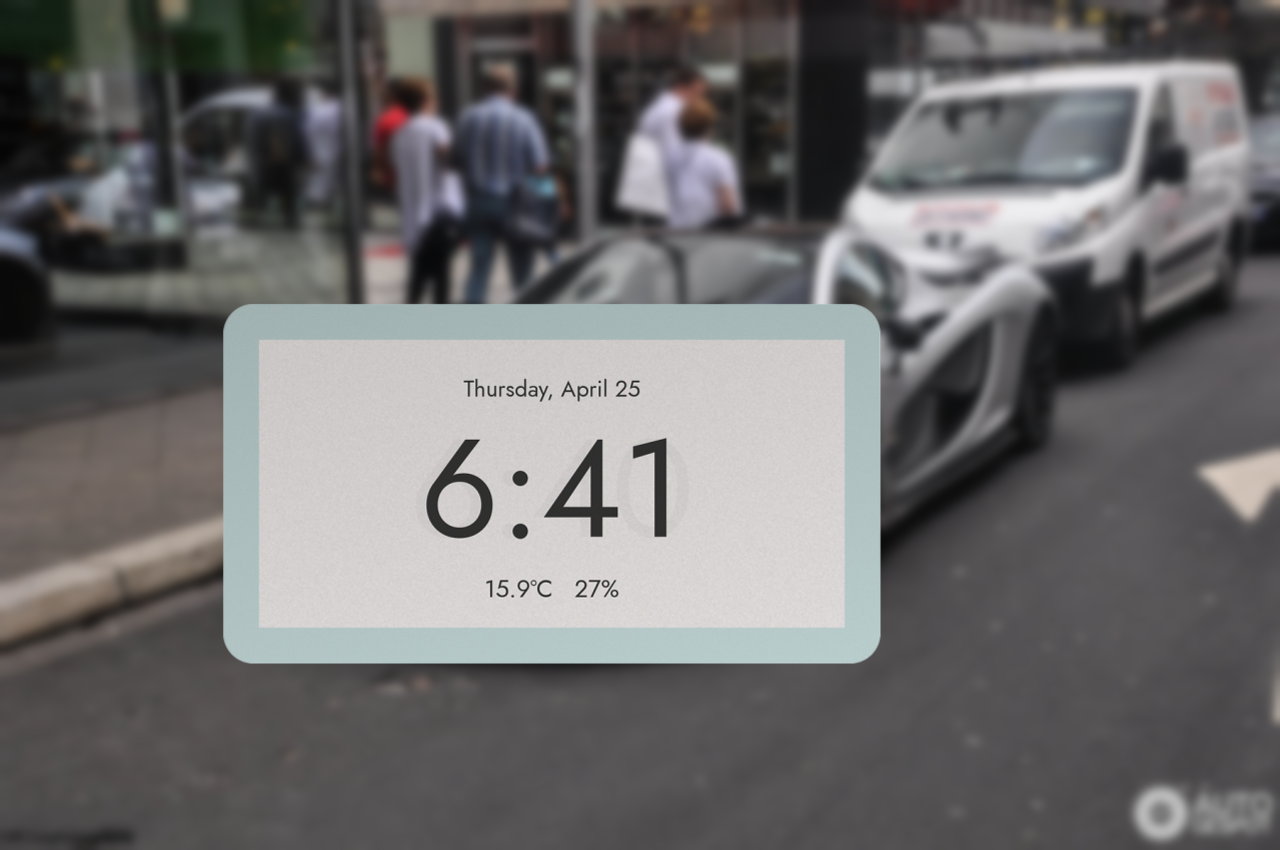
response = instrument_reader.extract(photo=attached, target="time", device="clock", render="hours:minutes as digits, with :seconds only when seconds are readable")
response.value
6:41
